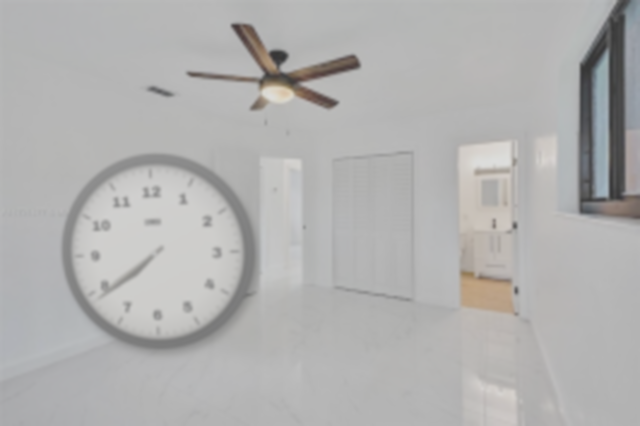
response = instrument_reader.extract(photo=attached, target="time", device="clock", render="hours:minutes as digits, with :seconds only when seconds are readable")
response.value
7:39
